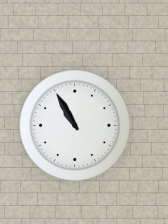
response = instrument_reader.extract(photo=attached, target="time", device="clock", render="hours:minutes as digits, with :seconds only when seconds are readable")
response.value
10:55
